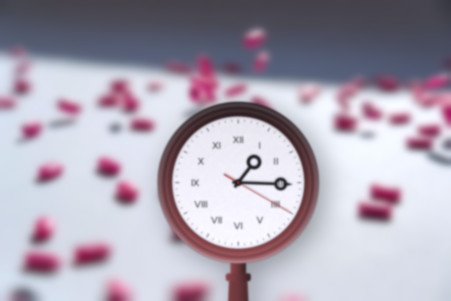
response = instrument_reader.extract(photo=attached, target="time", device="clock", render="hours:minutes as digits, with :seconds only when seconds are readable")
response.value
1:15:20
